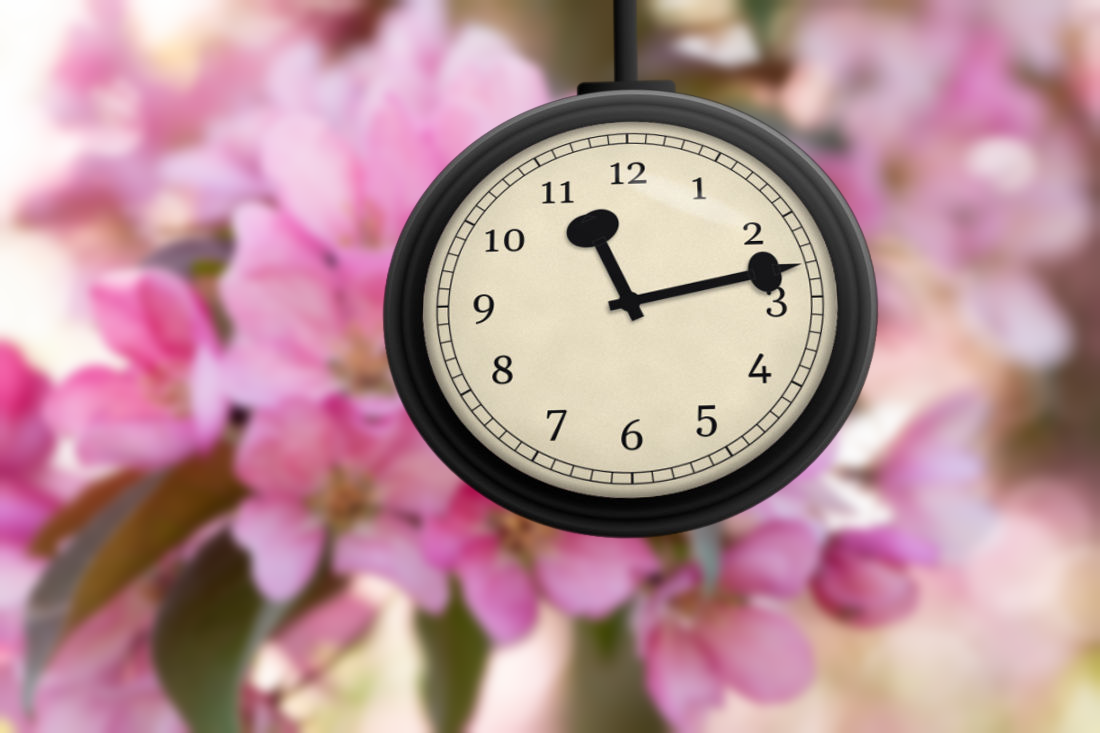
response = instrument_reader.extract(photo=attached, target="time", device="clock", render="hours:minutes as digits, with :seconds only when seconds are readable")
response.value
11:13
